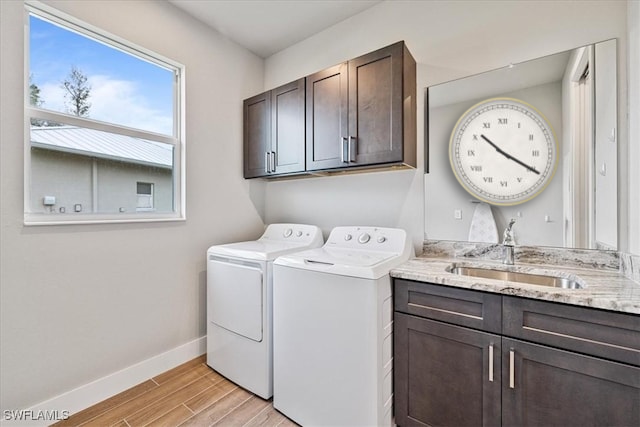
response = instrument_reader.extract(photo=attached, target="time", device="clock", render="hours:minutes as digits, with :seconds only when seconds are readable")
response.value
10:20
